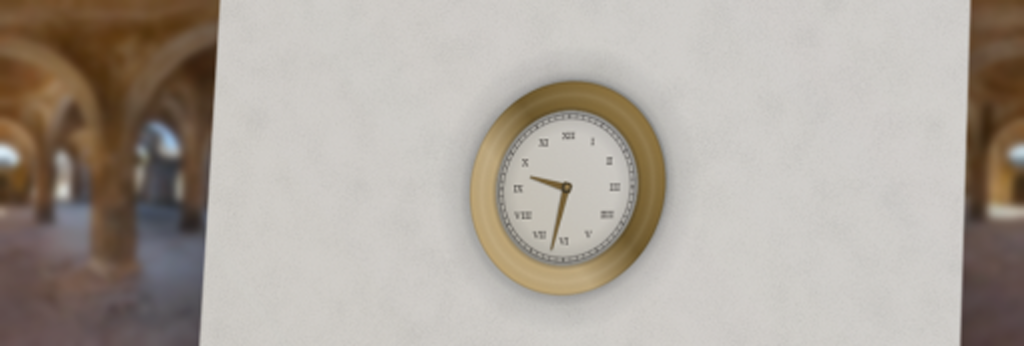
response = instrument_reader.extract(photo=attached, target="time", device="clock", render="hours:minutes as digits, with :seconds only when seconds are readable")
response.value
9:32
